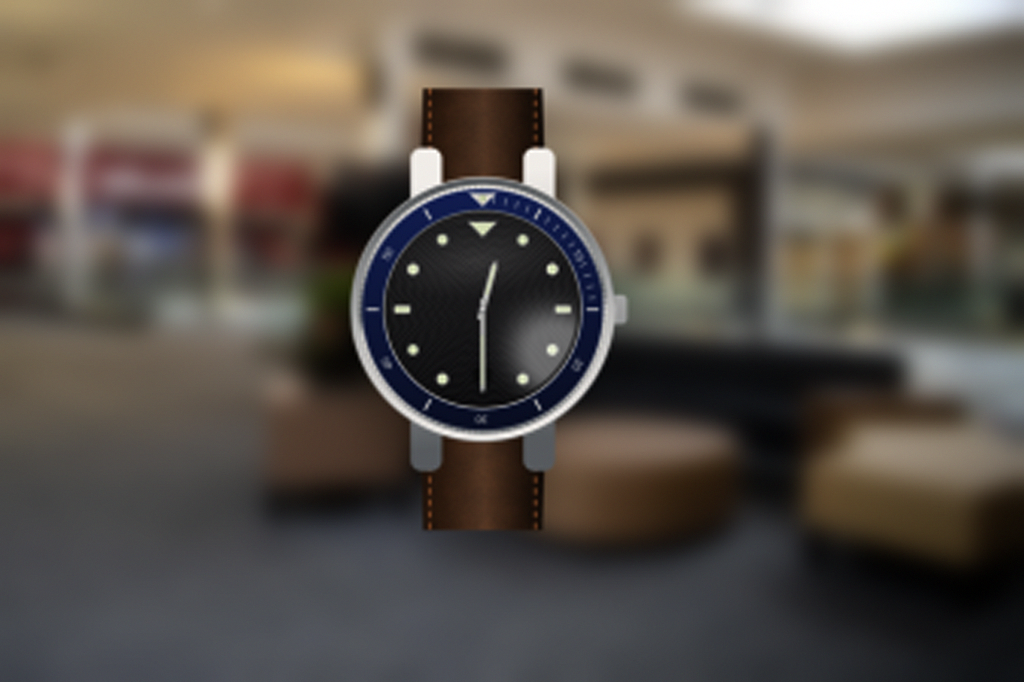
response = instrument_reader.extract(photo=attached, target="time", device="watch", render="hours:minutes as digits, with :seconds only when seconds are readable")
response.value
12:30
